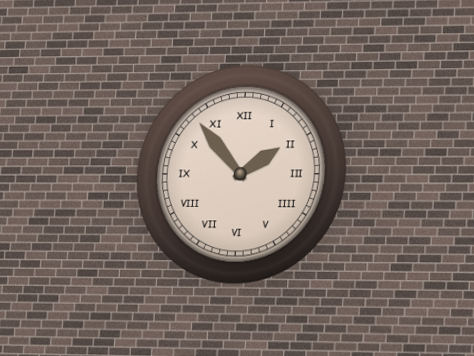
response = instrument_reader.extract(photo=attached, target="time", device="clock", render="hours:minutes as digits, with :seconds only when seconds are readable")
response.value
1:53
